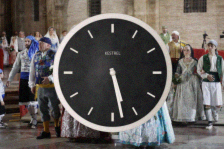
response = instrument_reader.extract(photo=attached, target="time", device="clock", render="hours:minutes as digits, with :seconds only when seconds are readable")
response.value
5:28
